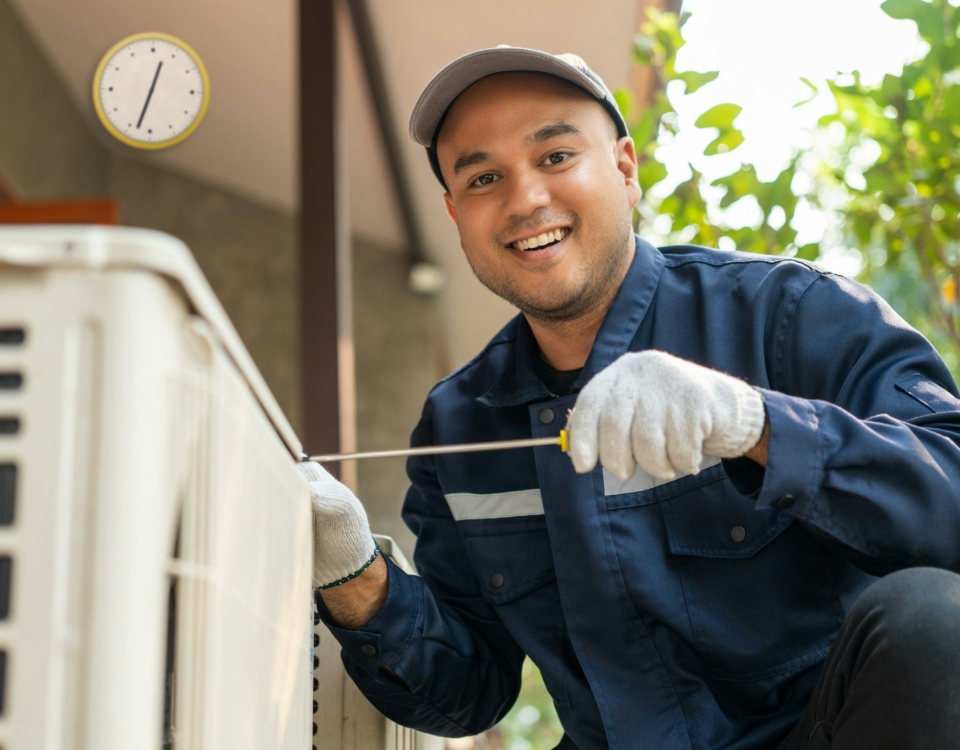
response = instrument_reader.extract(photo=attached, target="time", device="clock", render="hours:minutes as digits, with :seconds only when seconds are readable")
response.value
12:33
